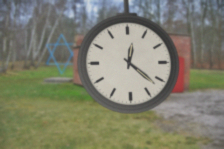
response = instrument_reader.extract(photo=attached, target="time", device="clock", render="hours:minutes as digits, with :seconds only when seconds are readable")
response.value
12:22
